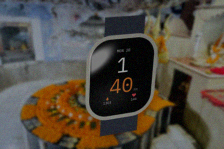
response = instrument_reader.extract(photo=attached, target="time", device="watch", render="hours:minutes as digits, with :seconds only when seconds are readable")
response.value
1:40
